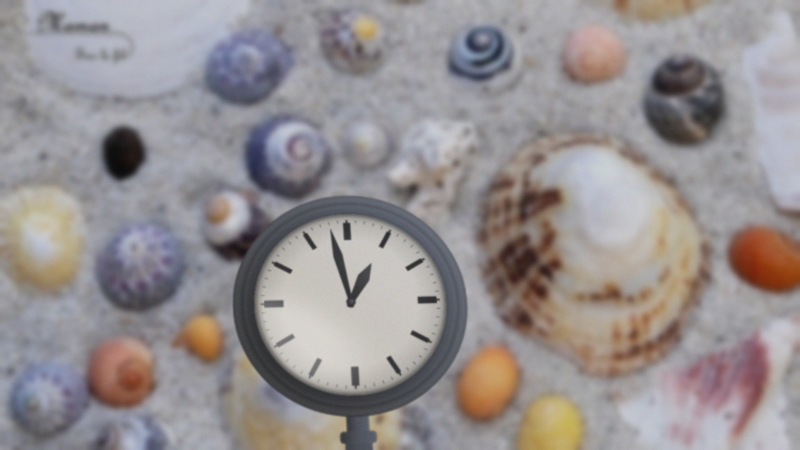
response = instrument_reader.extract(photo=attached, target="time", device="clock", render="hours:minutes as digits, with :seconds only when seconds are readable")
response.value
12:58
